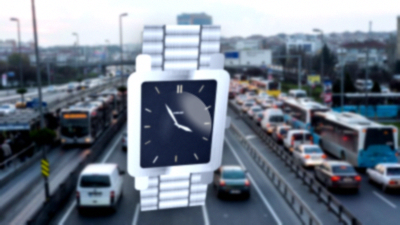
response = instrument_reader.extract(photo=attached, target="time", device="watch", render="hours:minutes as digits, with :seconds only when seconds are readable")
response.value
3:55
